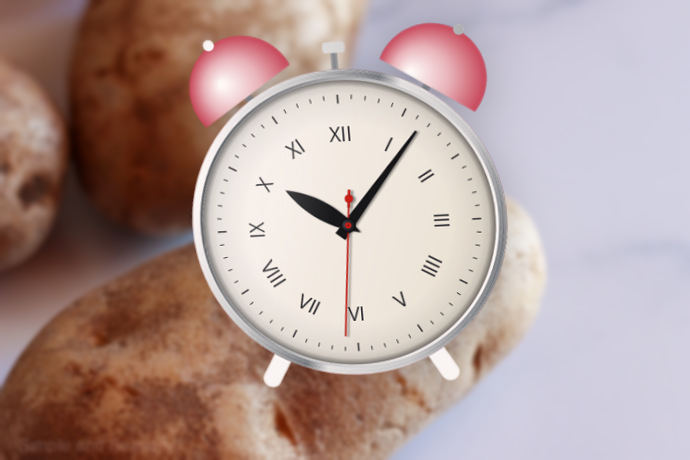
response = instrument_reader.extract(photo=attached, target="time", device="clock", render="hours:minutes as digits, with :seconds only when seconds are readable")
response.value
10:06:31
